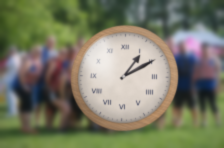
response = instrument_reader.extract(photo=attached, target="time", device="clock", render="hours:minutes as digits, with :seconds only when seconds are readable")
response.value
1:10
